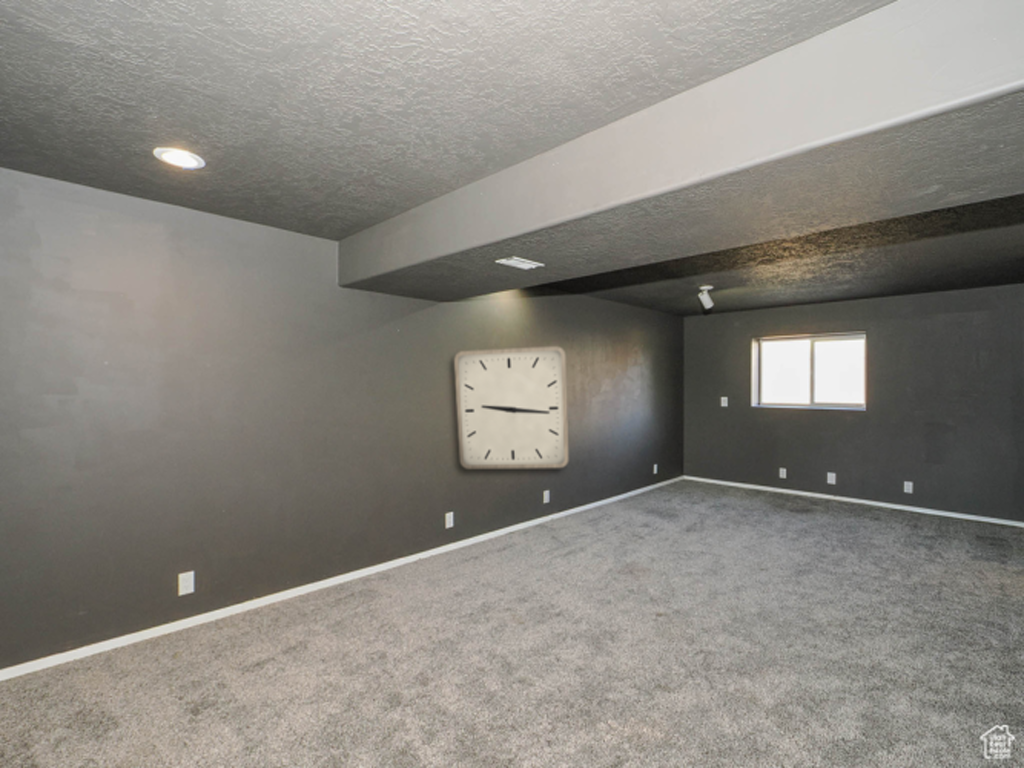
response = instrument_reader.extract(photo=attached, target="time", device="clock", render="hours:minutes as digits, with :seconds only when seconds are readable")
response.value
9:16
